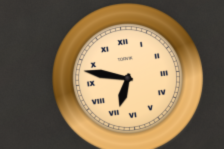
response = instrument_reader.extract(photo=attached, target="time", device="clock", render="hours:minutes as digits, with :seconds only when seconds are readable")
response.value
6:48
